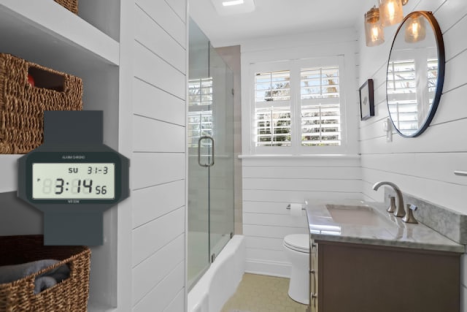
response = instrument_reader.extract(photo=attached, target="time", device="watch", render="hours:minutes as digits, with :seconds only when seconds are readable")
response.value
3:14:56
